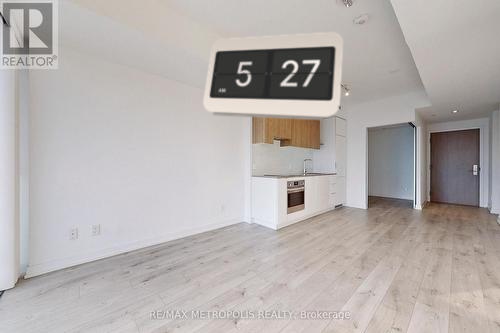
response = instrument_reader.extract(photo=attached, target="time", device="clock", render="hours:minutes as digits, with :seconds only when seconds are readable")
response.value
5:27
